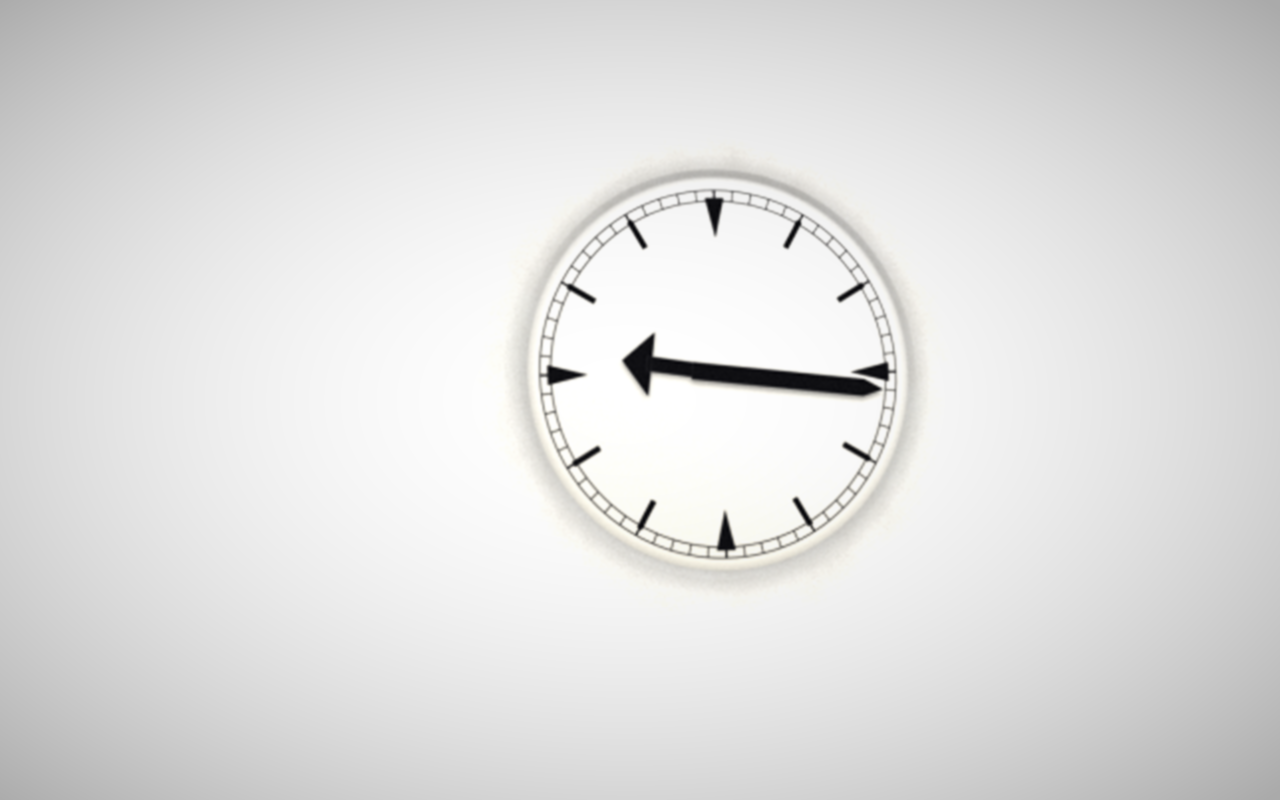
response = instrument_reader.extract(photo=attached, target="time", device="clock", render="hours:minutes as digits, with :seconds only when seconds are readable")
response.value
9:16
